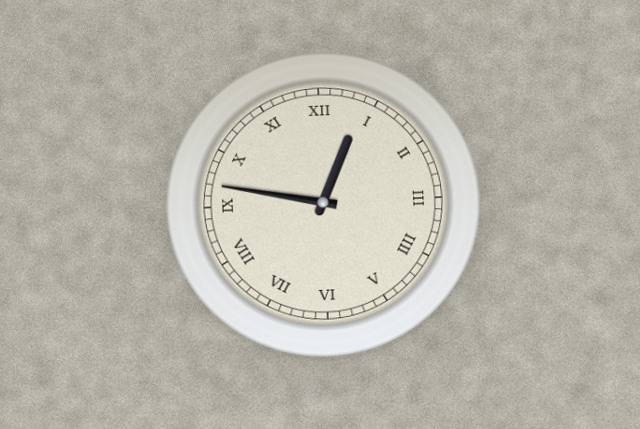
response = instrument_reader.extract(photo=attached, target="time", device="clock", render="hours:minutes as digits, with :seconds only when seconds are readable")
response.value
12:47
